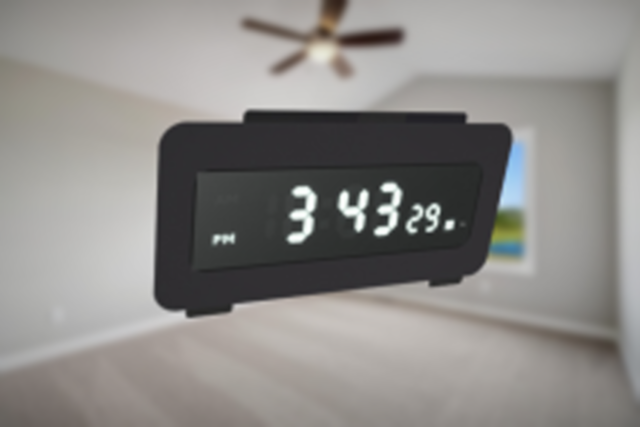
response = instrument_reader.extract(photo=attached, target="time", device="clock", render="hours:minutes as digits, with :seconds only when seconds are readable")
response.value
3:43:29
